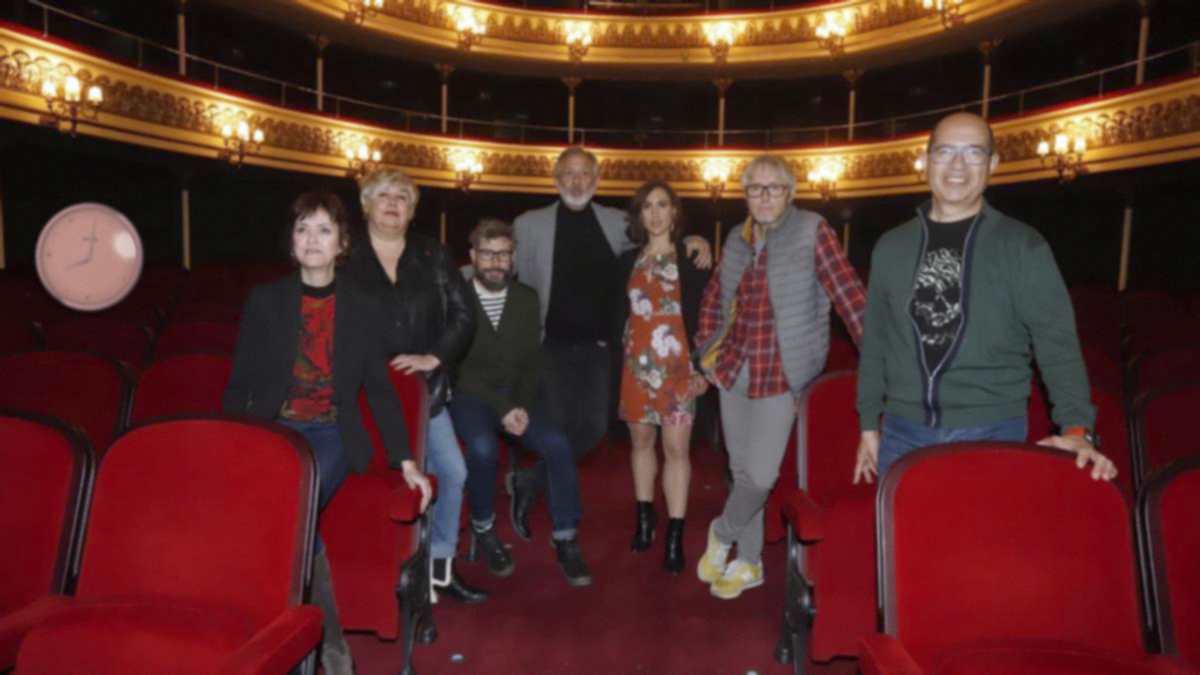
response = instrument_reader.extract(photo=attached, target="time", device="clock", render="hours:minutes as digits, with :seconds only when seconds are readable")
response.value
8:01
